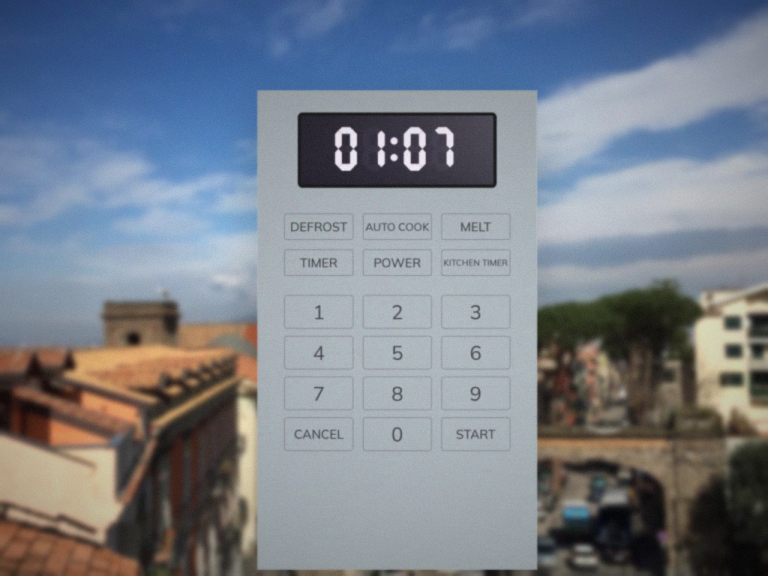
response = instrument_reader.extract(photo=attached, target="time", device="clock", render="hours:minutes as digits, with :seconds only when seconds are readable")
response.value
1:07
